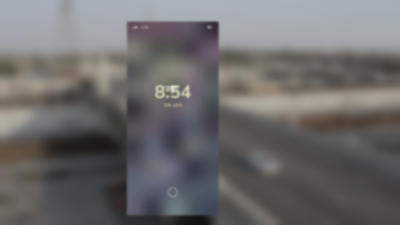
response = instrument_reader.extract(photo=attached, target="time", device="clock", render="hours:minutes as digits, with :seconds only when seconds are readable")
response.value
8:54
